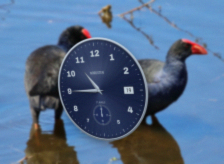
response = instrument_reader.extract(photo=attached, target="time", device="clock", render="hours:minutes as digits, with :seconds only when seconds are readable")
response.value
10:45
